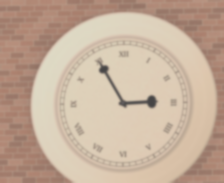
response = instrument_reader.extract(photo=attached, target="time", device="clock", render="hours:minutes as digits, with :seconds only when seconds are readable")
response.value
2:55
